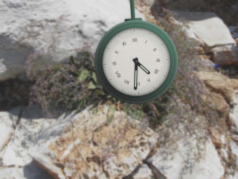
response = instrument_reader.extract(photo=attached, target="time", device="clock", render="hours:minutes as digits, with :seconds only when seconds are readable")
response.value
4:31
